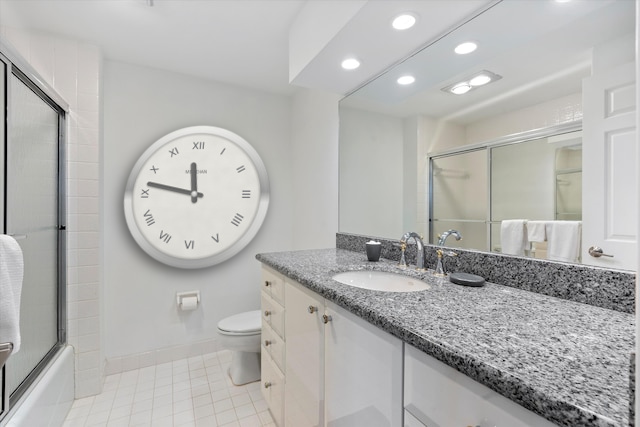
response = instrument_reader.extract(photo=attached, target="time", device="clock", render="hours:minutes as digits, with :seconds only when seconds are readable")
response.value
11:47
